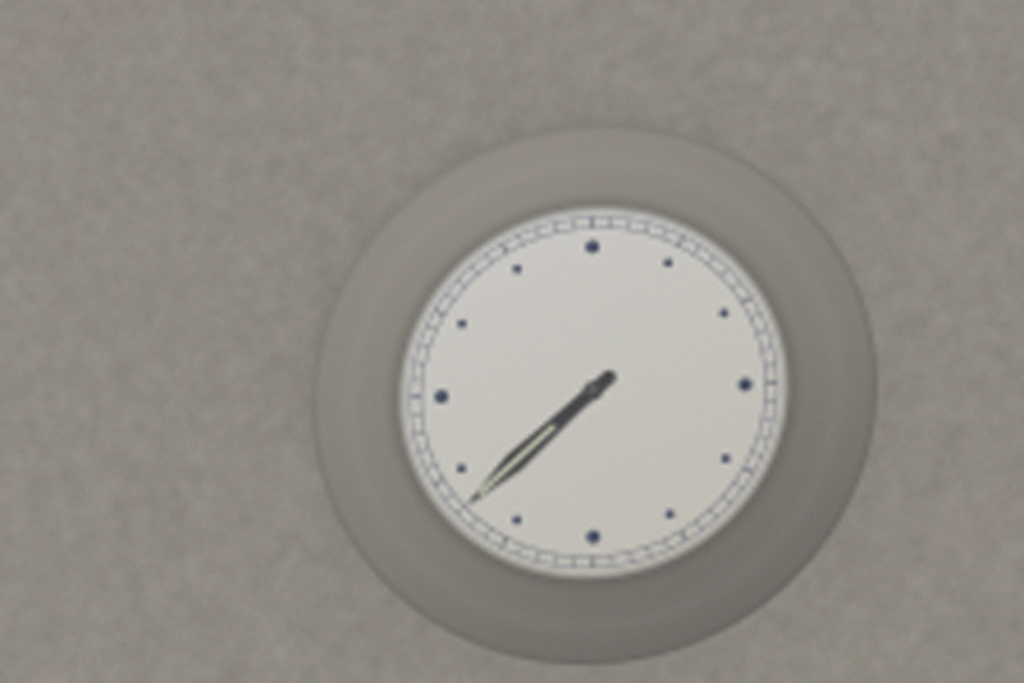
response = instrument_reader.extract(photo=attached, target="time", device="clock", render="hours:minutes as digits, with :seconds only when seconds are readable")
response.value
7:38
